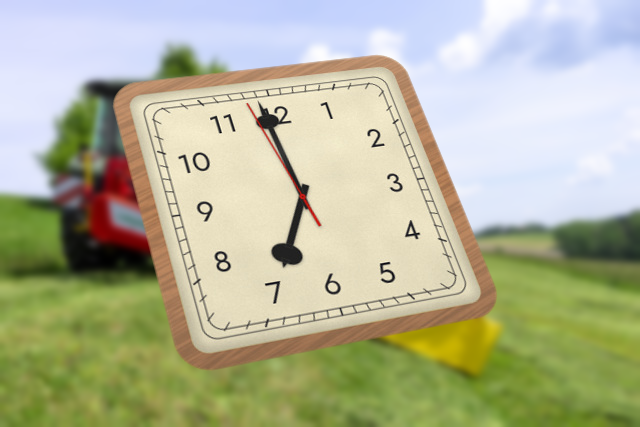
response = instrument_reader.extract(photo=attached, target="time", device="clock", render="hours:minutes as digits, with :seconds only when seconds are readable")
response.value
6:58:58
